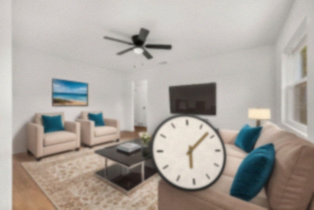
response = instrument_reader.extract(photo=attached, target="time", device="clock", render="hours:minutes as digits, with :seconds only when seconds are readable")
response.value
6:08
